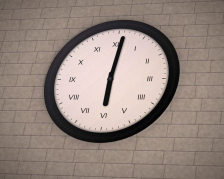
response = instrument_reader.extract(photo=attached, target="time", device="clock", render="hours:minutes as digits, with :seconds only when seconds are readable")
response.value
6:01
